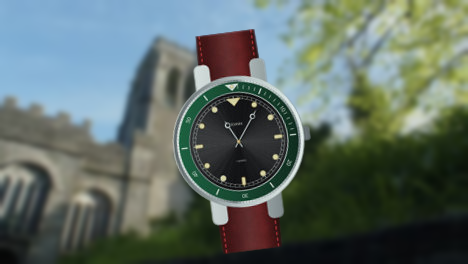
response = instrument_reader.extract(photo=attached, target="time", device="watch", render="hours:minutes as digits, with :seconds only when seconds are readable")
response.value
11:06
